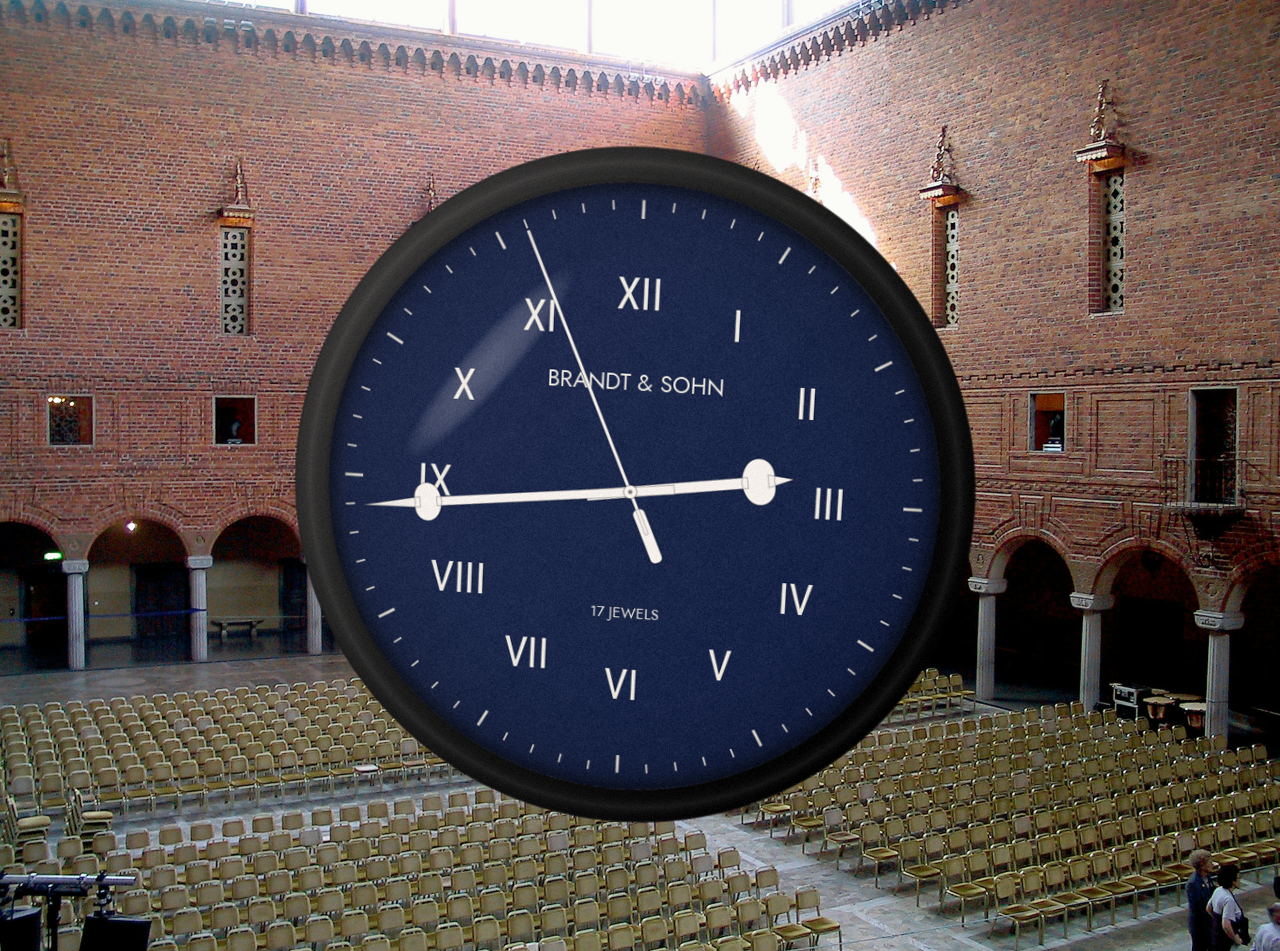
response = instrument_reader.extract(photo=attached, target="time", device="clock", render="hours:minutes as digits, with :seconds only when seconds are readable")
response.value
2:43:56
